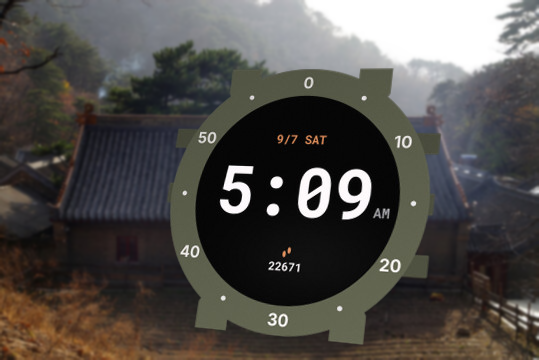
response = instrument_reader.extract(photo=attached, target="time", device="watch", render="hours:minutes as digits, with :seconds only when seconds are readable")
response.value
5:09
